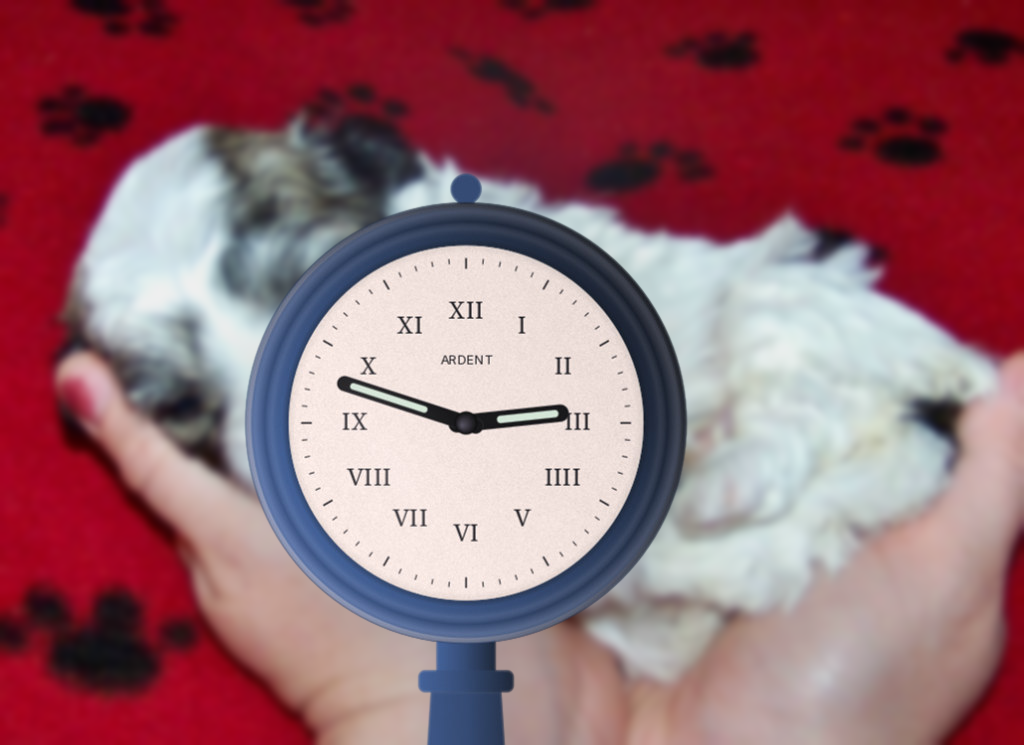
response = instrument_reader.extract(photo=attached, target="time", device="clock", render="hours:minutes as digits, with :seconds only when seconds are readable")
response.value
2:48
